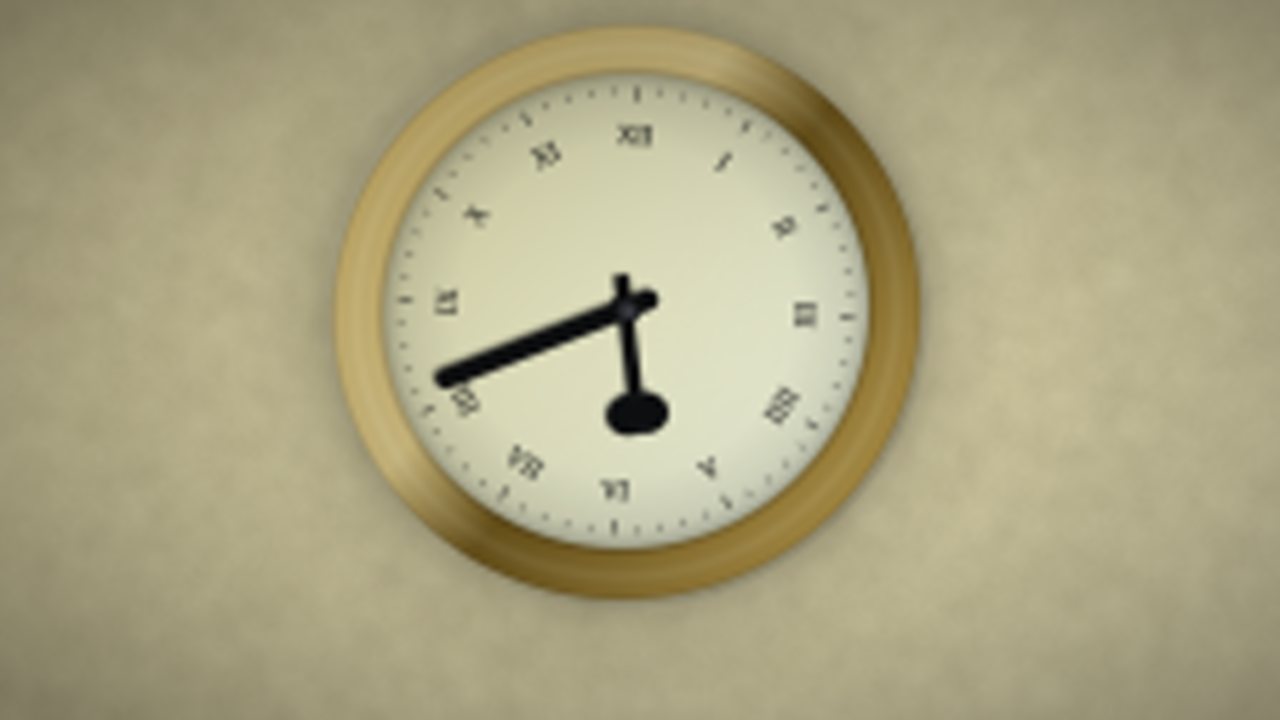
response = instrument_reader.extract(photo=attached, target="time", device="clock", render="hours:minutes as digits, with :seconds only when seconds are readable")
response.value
5:41
